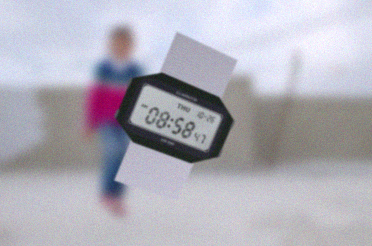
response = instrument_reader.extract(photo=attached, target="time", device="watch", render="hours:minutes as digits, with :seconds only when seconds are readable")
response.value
8:58:47
